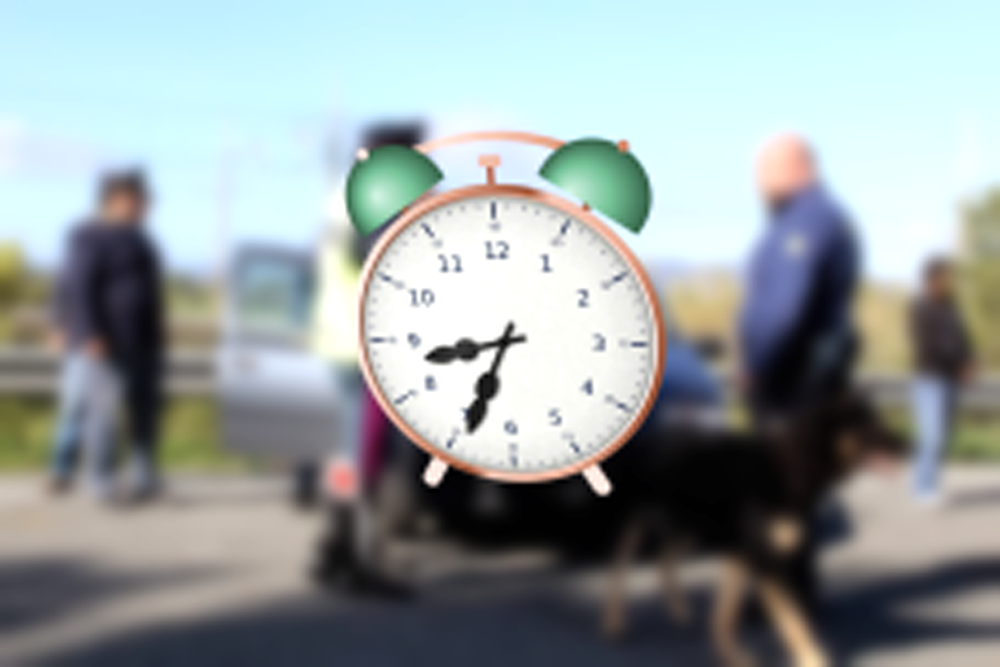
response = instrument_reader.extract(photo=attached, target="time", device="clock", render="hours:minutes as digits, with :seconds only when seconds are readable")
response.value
8:34
